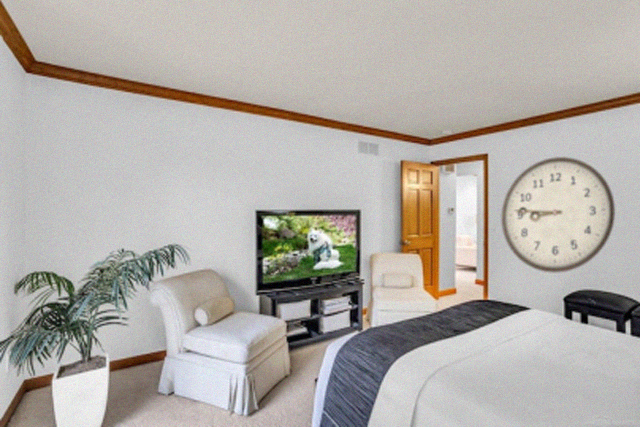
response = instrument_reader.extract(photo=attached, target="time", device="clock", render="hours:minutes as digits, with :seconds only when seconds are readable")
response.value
8:46
